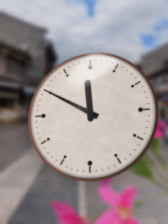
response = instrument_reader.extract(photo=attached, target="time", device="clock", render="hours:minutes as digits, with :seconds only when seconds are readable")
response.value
11:50
